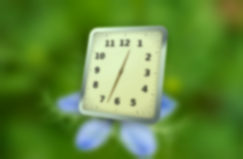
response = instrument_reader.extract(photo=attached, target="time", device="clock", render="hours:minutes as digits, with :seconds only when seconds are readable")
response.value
12:33
